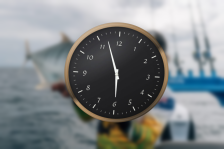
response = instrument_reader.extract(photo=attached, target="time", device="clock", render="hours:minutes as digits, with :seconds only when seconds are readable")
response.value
5:57
